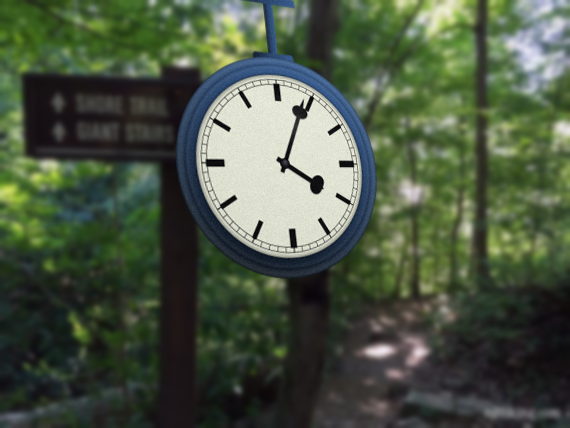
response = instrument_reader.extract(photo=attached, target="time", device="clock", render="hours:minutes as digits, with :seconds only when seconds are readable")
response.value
4:04
